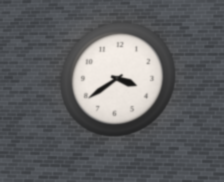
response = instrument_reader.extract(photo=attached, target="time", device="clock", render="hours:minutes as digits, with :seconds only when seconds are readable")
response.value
3:39
